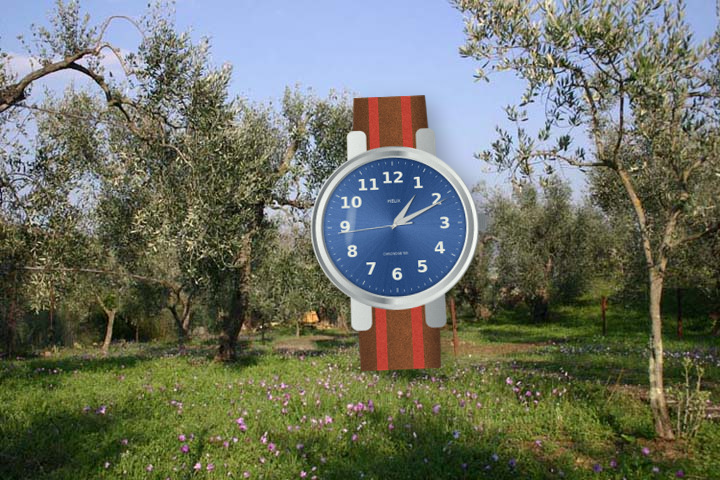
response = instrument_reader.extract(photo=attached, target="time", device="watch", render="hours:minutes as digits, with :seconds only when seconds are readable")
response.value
1:10:44
